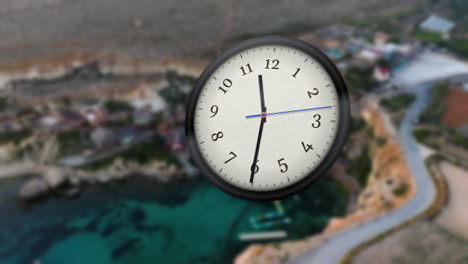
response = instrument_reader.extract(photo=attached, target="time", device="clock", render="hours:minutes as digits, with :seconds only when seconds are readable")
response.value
11:30:13
